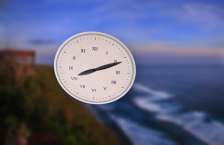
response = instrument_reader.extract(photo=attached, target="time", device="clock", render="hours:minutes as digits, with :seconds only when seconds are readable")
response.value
8:11
